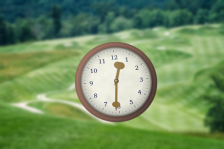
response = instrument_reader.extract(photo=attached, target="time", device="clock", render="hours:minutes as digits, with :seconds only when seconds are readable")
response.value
12:31
